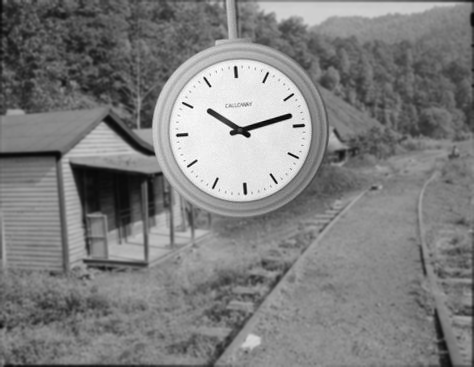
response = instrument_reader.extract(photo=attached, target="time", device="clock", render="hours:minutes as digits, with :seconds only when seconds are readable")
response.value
10:13
